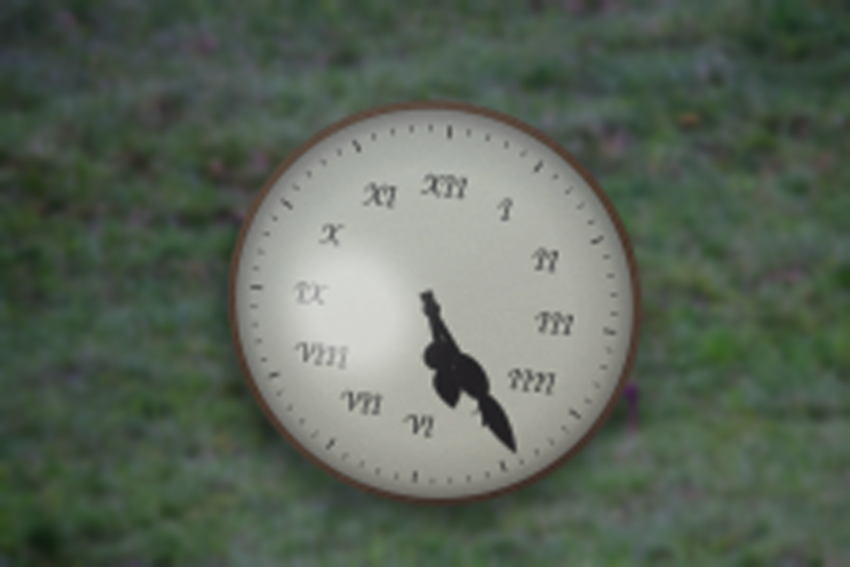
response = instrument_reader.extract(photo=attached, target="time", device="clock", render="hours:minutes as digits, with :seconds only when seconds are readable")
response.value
5:24
